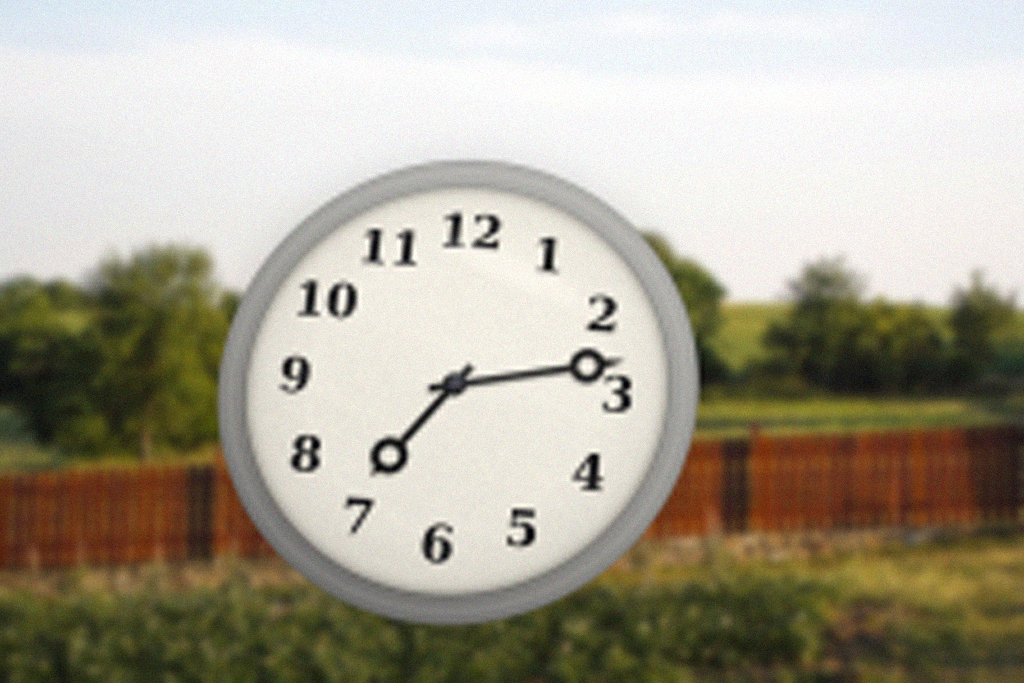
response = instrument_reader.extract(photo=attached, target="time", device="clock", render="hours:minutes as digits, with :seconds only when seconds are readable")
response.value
7:13
